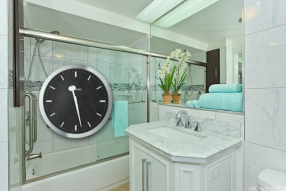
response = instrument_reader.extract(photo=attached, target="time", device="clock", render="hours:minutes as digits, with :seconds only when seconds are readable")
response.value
11:28
